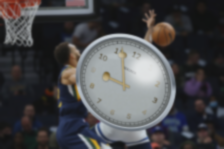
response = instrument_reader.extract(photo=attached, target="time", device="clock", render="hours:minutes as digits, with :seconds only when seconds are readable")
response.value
8:56
